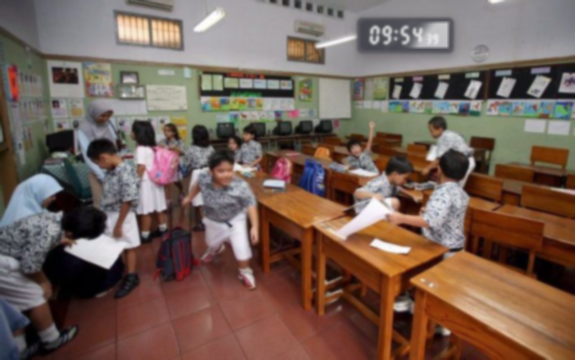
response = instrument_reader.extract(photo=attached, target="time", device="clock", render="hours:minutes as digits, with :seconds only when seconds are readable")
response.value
9:54
